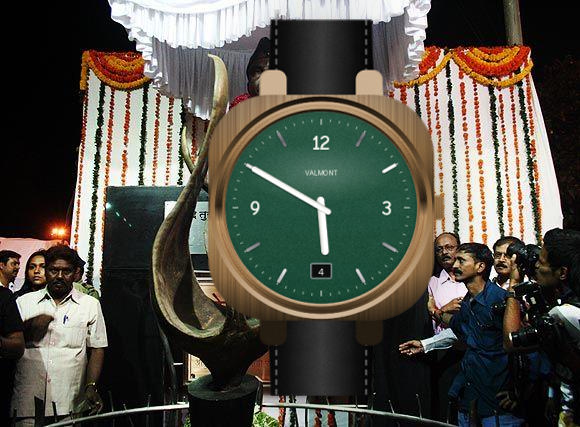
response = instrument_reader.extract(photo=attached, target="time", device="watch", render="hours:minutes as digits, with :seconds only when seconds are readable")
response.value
5:50
